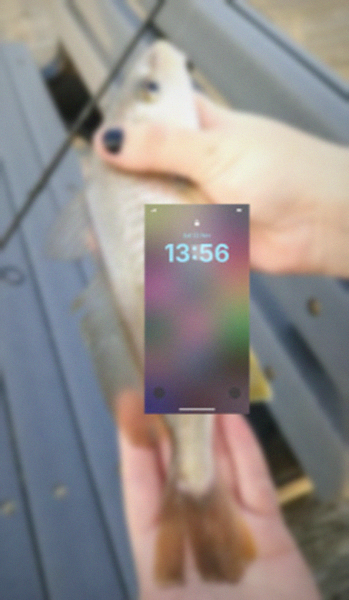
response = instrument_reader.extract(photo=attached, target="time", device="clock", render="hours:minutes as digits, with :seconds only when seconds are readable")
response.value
13:56
